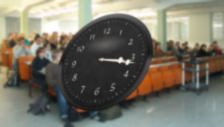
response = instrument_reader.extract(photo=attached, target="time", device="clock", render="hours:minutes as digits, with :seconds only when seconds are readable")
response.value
3:17
